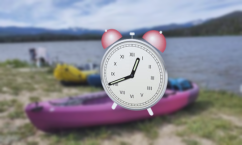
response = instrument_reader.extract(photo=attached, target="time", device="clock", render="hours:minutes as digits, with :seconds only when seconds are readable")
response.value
12:41
